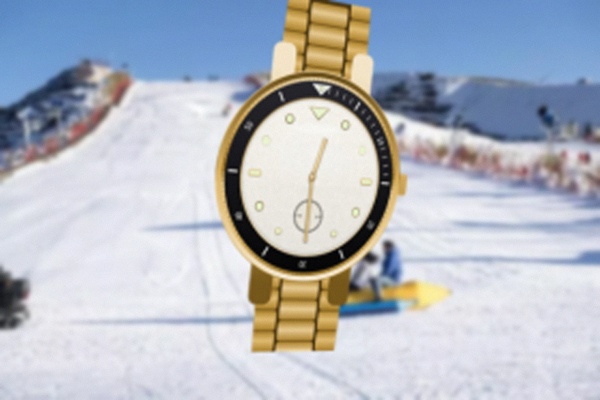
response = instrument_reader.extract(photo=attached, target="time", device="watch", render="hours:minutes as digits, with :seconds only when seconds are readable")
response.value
12:30
